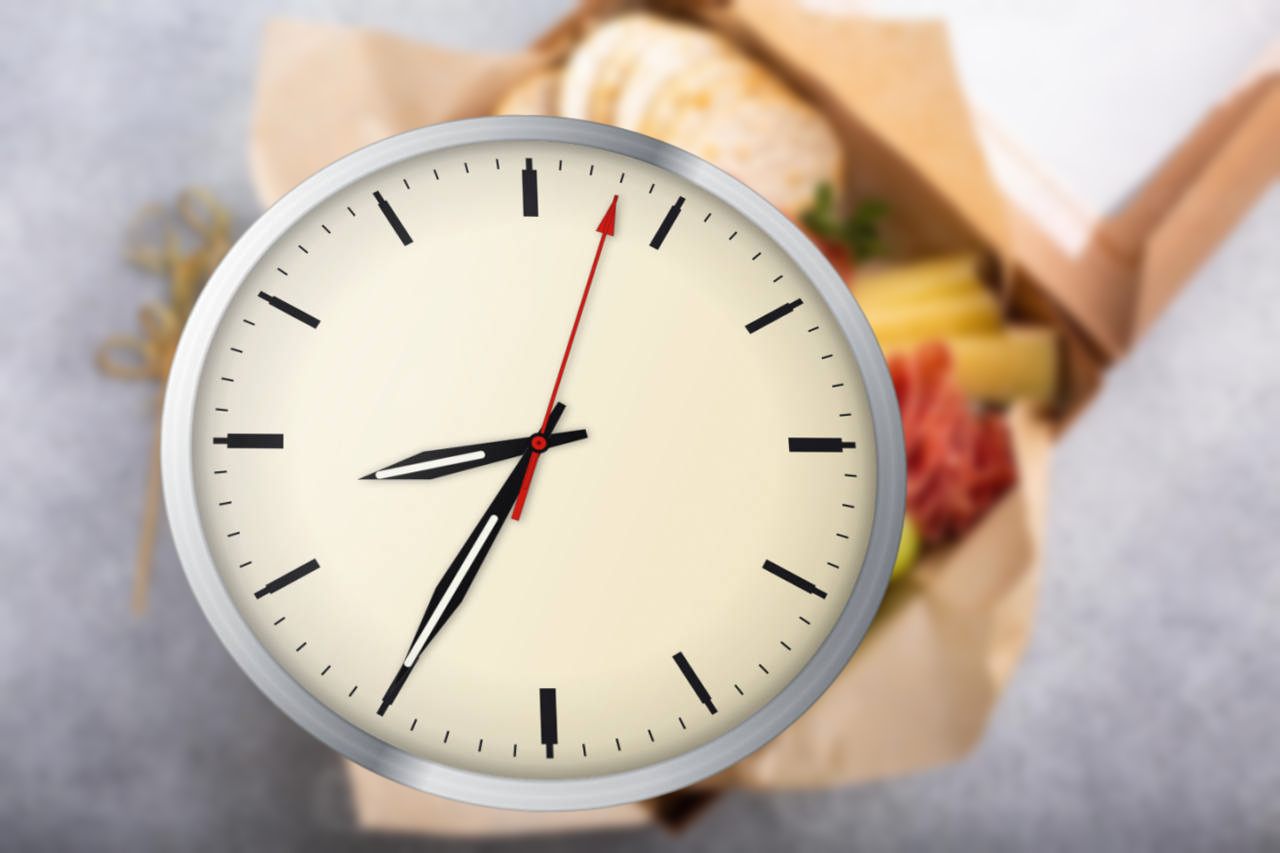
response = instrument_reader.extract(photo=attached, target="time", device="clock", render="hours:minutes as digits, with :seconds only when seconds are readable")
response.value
8:35:03
